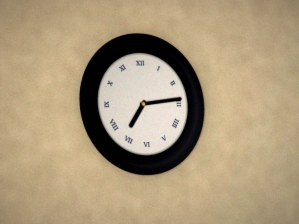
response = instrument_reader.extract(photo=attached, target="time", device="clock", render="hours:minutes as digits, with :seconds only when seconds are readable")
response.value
7:14
